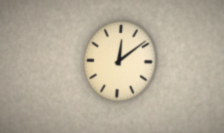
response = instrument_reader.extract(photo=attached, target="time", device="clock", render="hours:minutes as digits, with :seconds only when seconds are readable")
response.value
12:09
